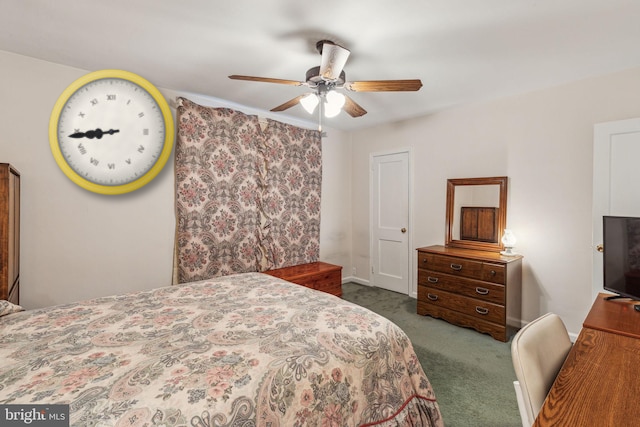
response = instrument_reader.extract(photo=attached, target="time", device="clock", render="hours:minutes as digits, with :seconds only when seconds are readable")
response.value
8:44
